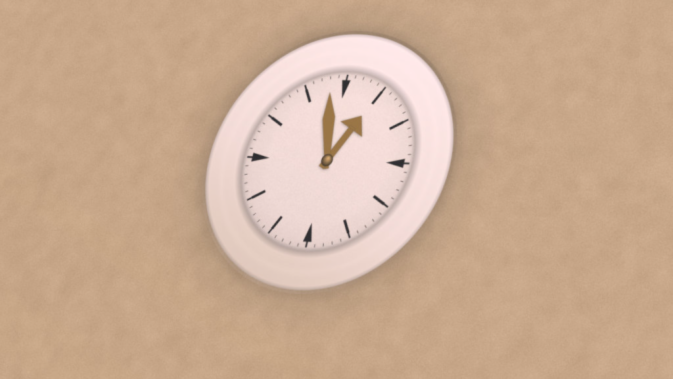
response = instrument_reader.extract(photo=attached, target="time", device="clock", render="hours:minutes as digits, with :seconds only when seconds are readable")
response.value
12:58
